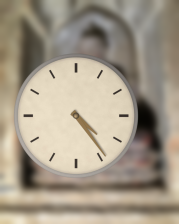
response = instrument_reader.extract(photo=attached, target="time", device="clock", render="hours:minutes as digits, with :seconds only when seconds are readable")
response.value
4:24
